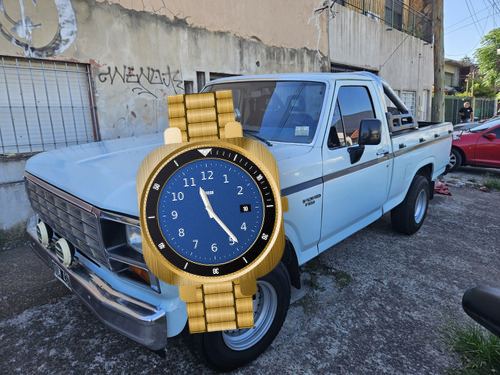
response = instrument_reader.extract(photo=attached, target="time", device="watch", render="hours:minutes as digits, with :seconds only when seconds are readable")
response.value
11:24
